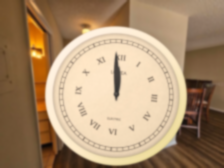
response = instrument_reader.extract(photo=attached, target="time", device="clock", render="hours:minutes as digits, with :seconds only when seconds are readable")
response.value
11:59
